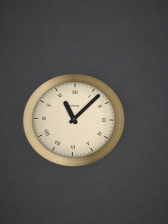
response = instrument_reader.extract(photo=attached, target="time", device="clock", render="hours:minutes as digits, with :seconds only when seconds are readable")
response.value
11:07
